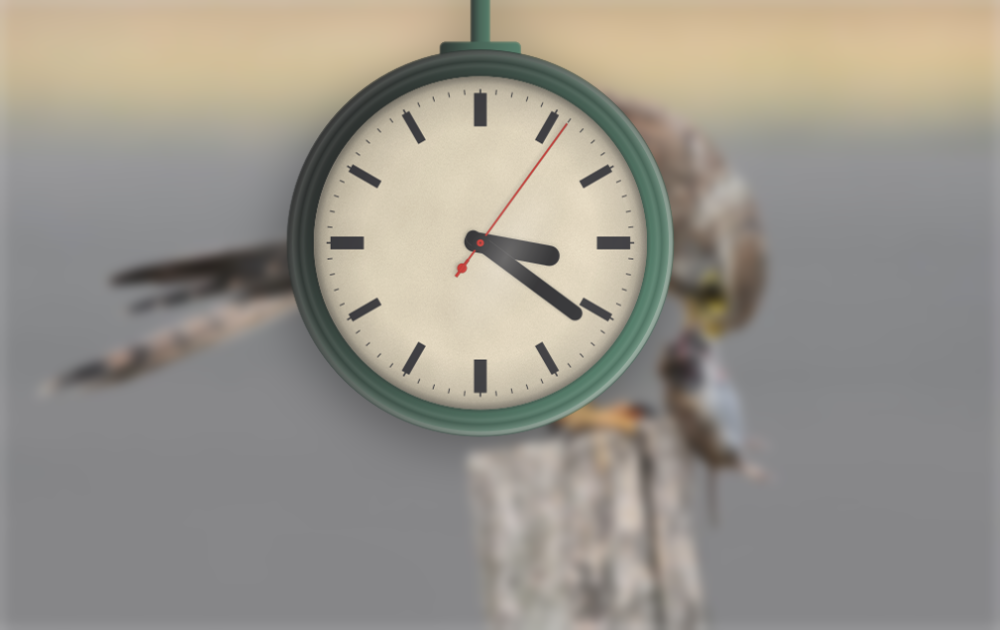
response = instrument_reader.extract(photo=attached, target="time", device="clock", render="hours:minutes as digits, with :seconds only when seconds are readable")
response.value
3:21:06
